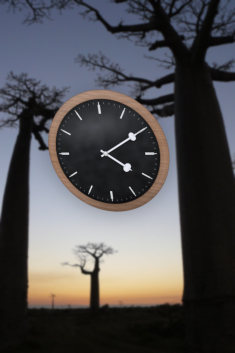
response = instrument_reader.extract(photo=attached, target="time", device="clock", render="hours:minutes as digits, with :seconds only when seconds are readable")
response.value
4:10
